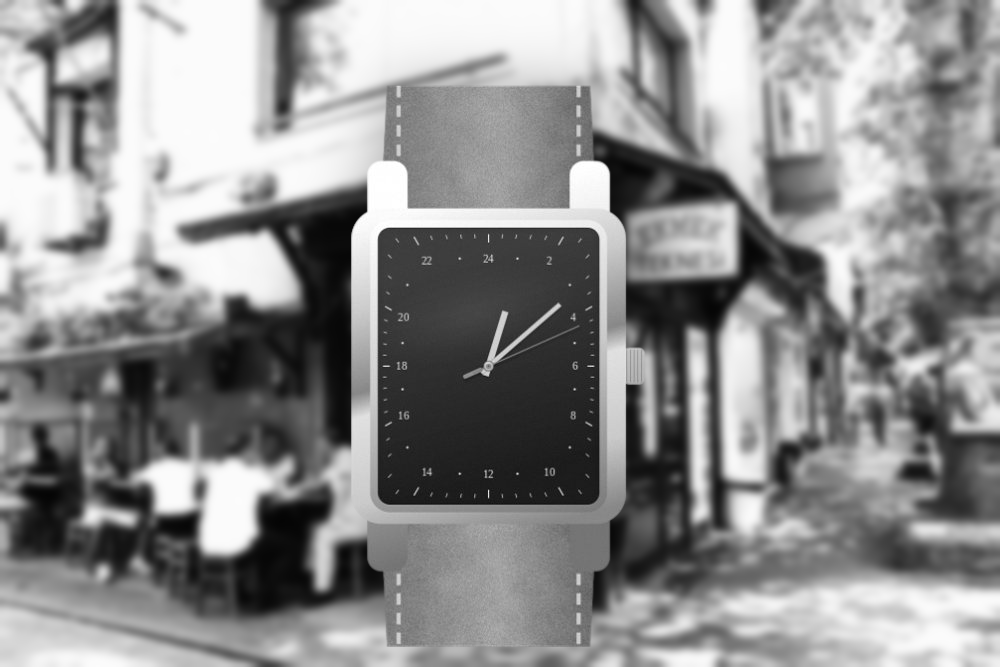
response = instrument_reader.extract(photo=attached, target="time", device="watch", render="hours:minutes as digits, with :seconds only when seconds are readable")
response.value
1:08:11
